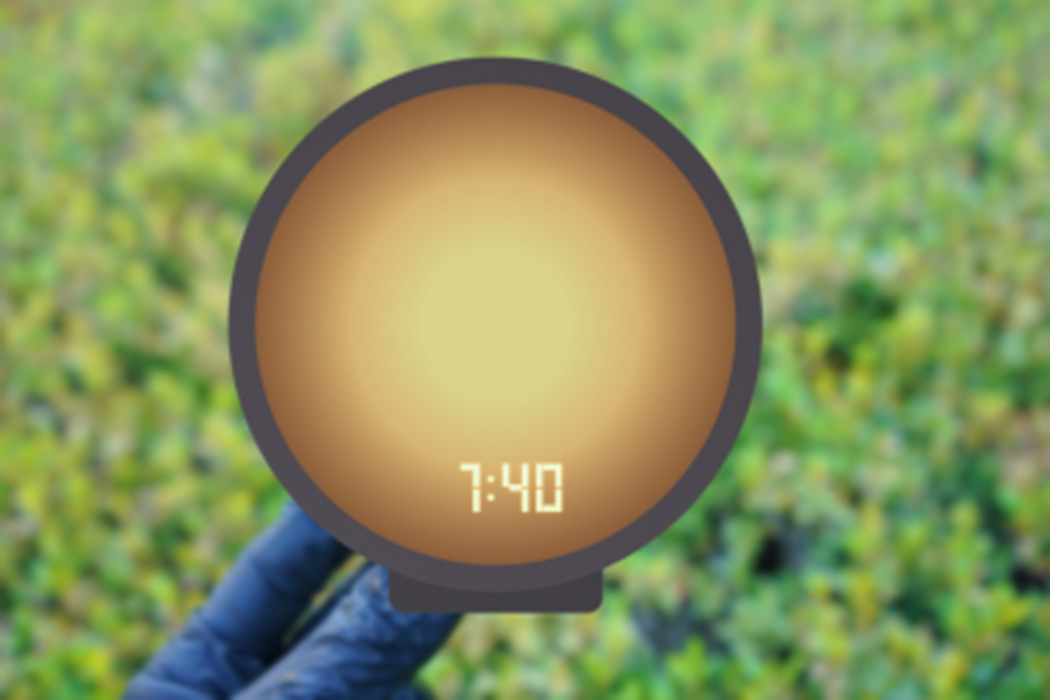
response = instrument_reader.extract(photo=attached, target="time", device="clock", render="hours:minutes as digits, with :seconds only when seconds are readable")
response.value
7:40
